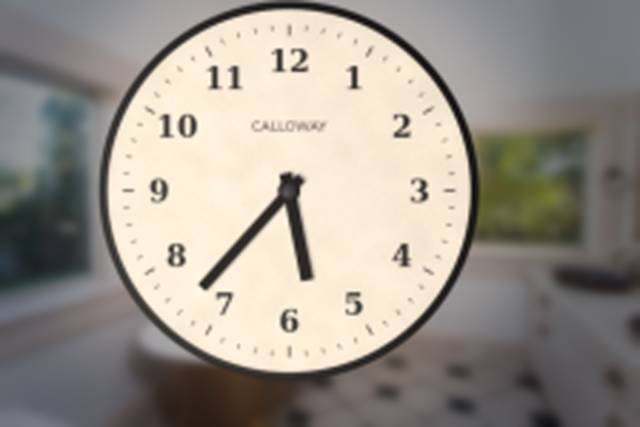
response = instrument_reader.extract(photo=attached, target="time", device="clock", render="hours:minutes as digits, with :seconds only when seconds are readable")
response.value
5:37
